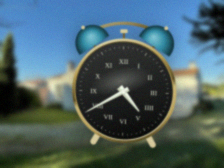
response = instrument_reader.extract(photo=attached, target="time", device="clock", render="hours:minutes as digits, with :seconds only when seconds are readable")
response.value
4:40
